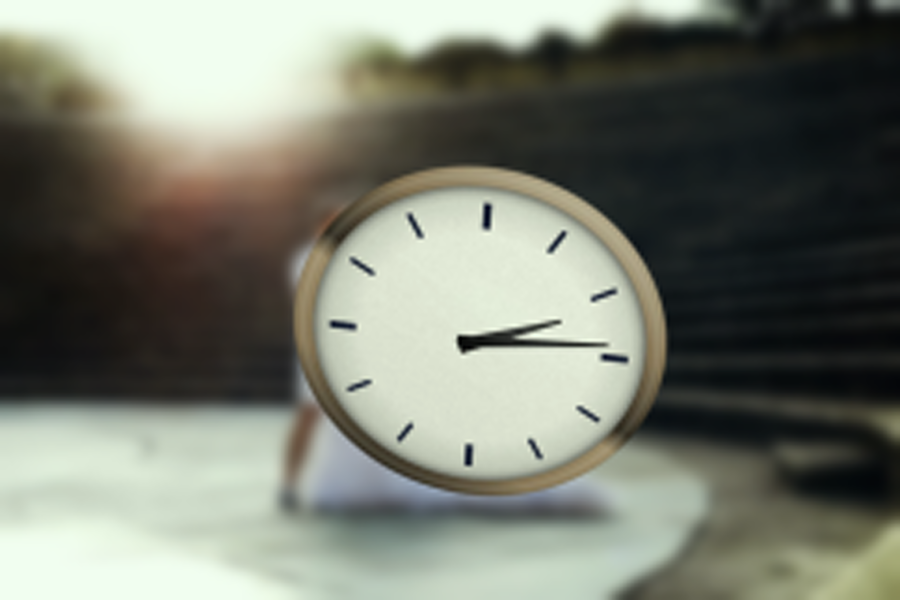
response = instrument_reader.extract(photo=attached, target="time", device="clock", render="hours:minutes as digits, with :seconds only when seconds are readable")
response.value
2:14
